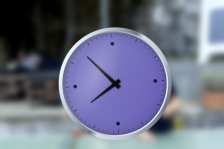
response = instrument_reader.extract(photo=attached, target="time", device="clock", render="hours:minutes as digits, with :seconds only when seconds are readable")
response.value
7:53
